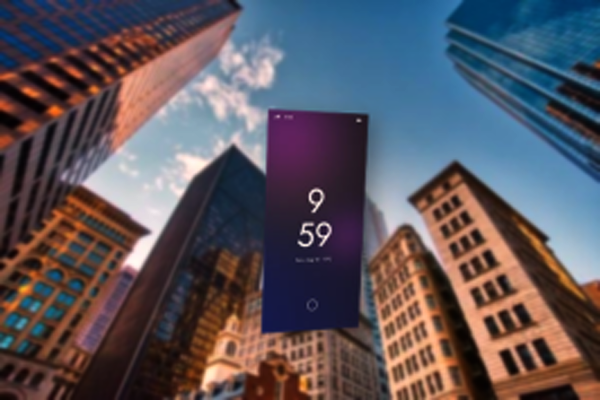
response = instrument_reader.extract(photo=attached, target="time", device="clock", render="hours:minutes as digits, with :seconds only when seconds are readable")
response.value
9:59
